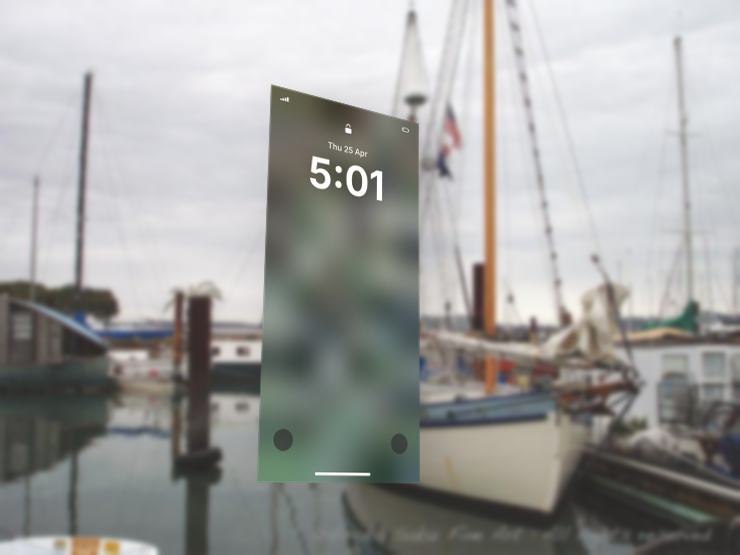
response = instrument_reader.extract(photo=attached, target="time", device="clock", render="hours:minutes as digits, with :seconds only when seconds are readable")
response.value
5:01
